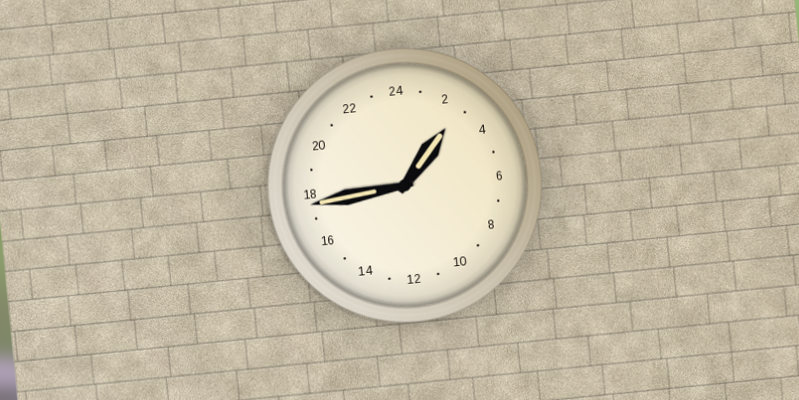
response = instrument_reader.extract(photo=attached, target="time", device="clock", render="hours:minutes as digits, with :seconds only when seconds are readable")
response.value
2:44
